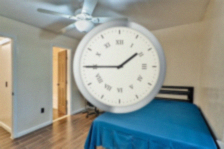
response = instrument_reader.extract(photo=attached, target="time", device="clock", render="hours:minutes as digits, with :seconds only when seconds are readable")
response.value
1:45
